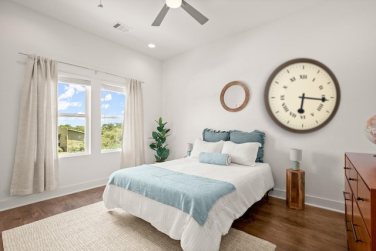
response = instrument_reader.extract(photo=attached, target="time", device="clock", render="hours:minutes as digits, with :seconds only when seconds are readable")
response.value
6:16
